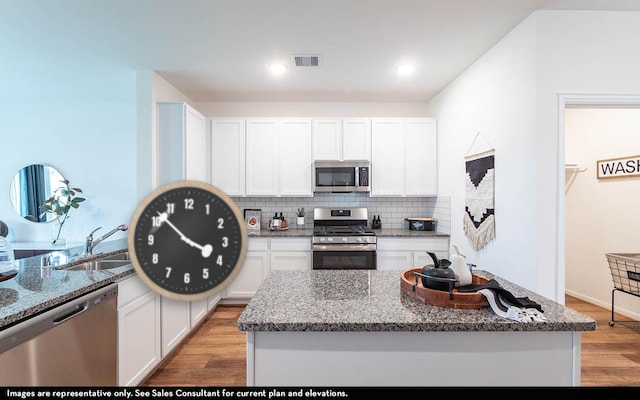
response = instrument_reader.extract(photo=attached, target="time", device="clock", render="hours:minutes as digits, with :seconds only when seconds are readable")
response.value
3:52
